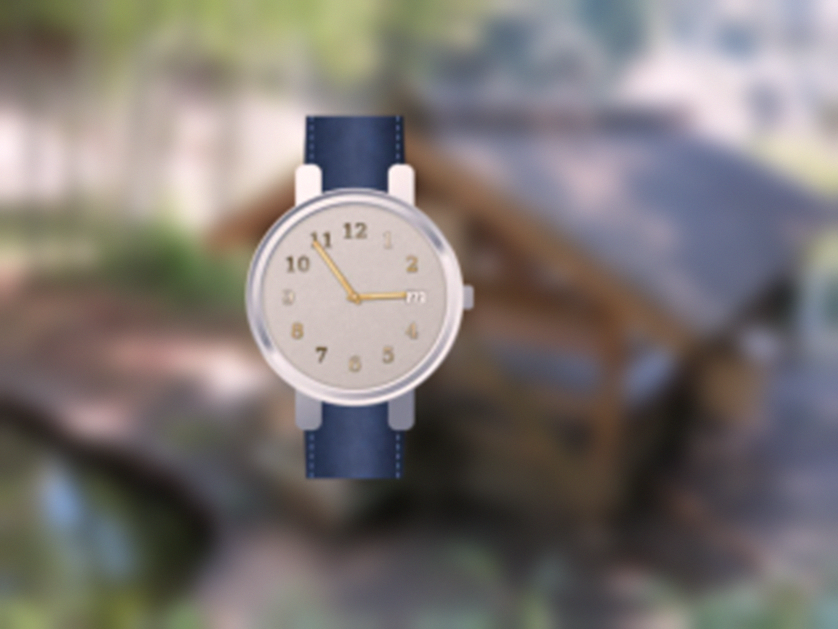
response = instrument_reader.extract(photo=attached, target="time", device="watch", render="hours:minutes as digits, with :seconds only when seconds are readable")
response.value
2:54
